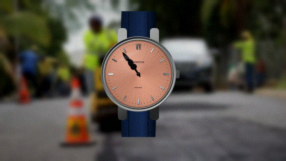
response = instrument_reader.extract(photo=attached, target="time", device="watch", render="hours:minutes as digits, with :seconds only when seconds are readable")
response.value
10:54
